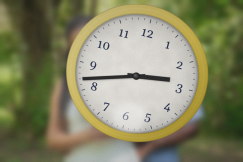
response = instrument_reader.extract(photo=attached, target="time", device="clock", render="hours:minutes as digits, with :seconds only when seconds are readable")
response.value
2:42
